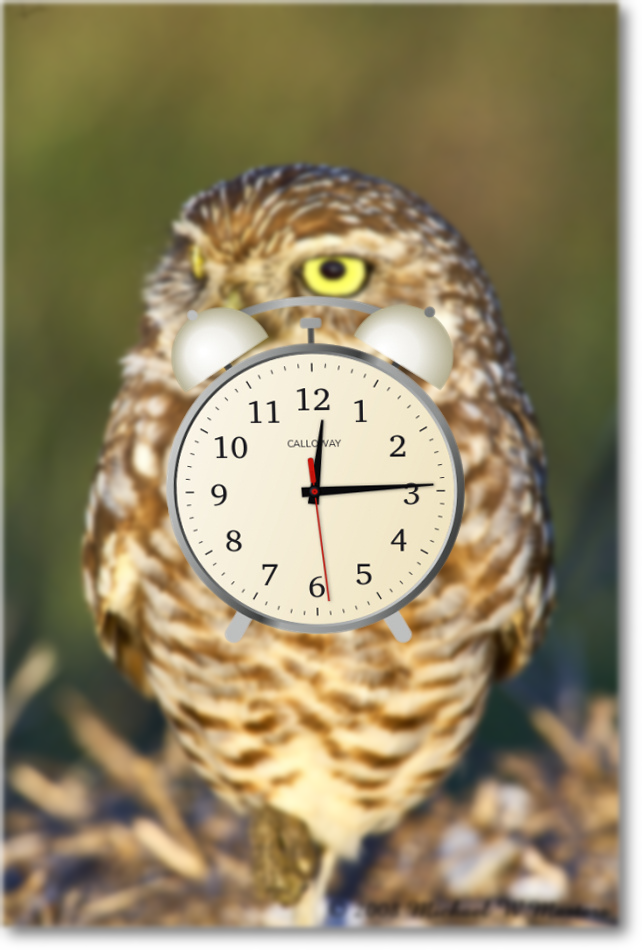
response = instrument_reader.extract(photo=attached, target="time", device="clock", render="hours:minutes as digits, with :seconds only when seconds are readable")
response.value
12:14:29
